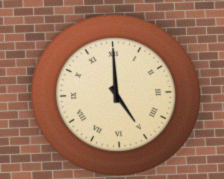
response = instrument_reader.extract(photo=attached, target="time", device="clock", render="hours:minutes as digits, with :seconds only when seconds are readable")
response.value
5:00
